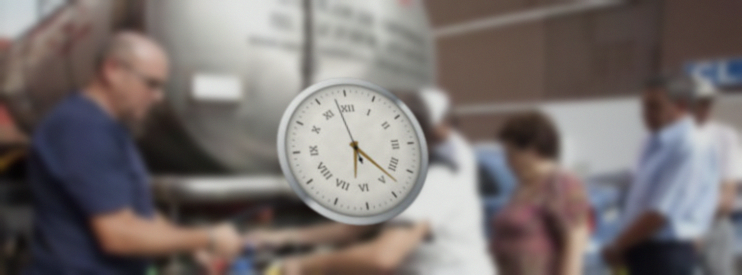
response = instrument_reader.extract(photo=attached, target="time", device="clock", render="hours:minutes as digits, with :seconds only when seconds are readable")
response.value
6:22:58
